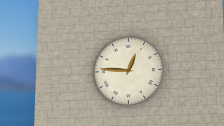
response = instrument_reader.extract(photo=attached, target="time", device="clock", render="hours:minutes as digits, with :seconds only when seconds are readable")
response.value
12:46
